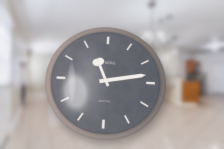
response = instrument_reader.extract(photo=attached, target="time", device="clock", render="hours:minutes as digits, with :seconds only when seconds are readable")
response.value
11:13
